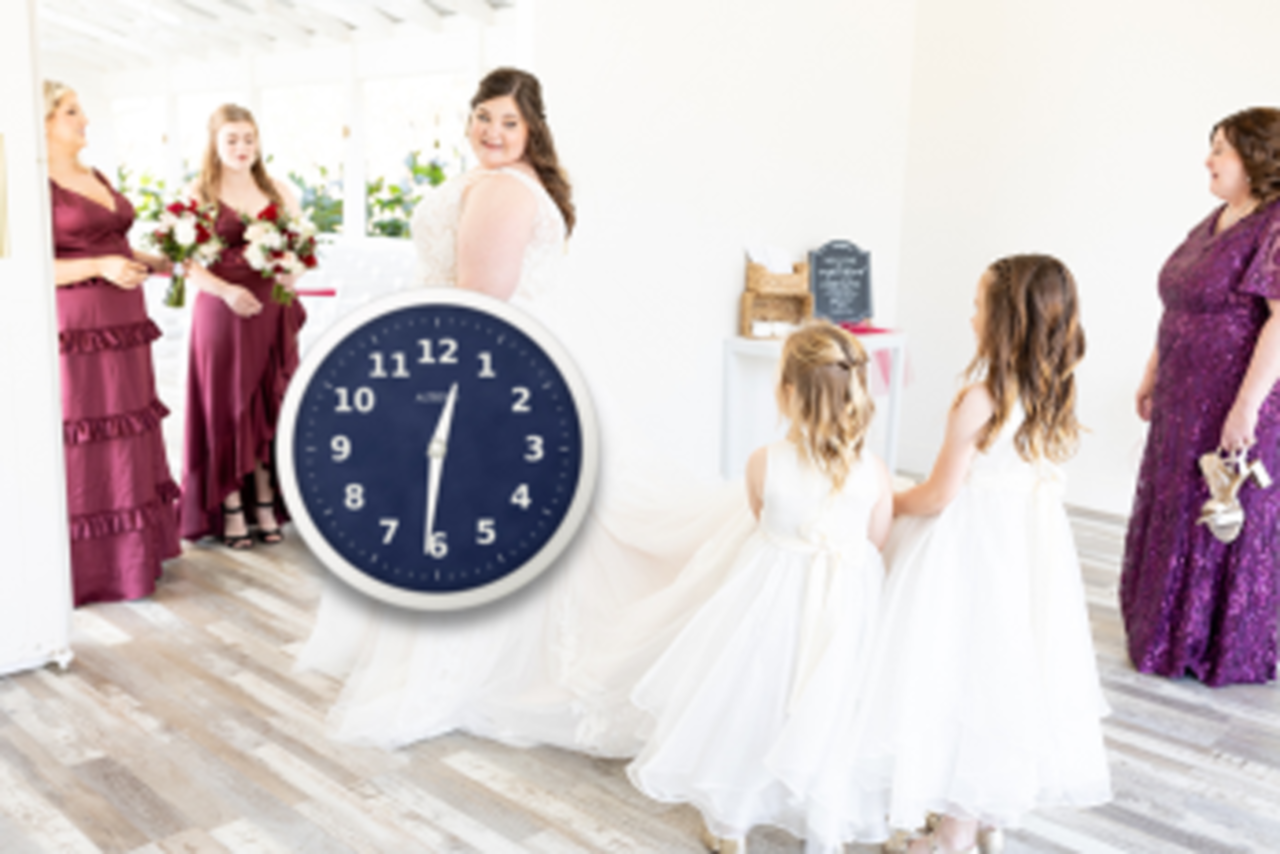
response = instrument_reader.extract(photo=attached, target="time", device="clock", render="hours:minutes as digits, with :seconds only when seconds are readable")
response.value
12:31
